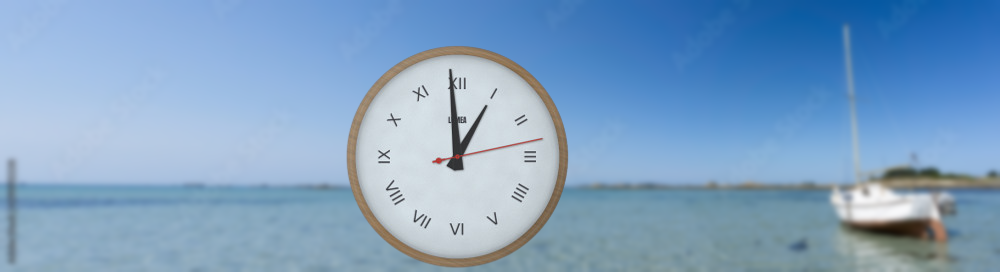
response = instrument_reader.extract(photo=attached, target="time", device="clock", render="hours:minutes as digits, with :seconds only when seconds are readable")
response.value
12:59:13
